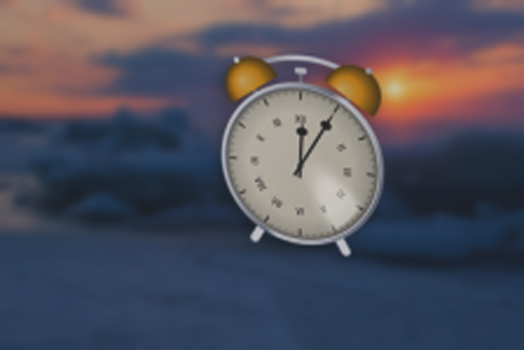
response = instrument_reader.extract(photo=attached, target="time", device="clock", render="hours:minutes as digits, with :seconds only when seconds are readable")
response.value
12:05
